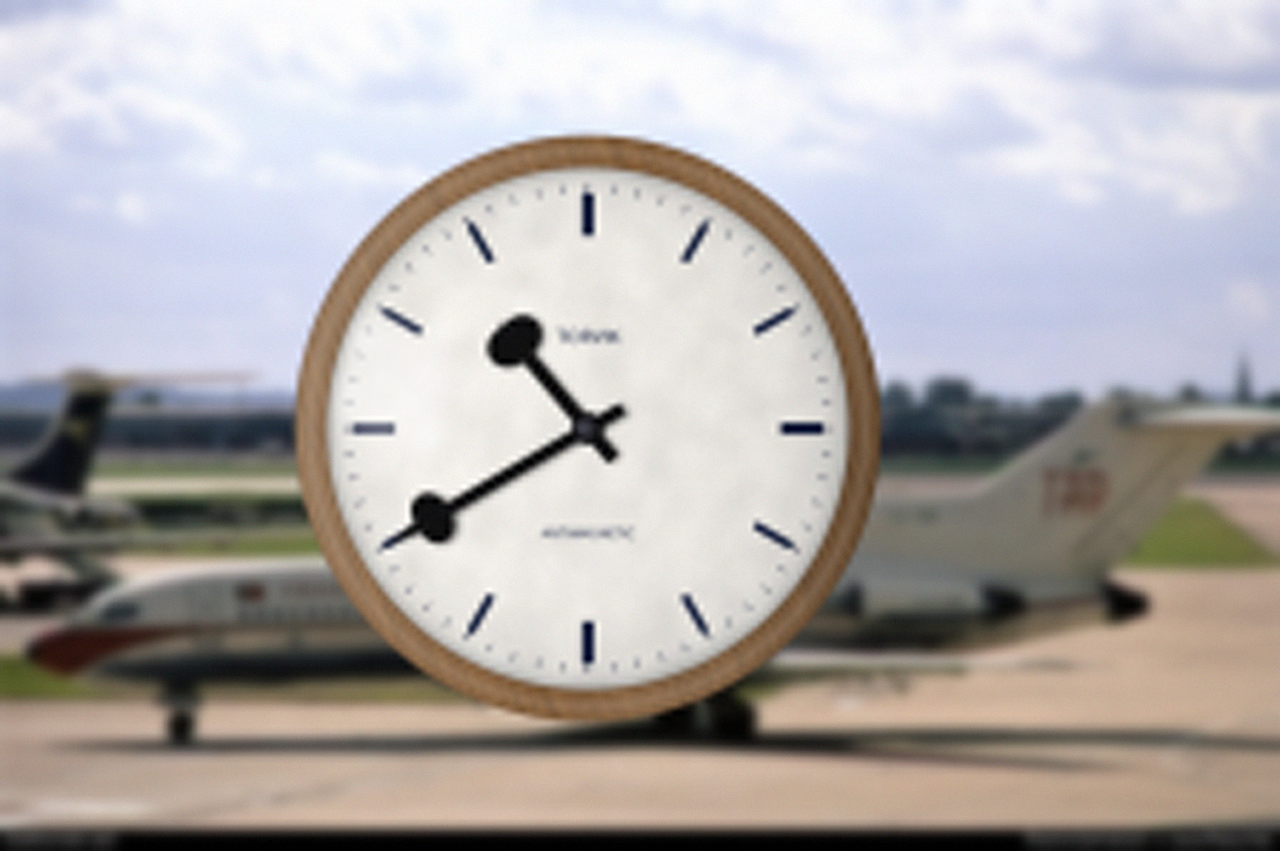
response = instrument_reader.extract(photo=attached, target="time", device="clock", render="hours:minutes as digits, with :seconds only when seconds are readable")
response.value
10:40
